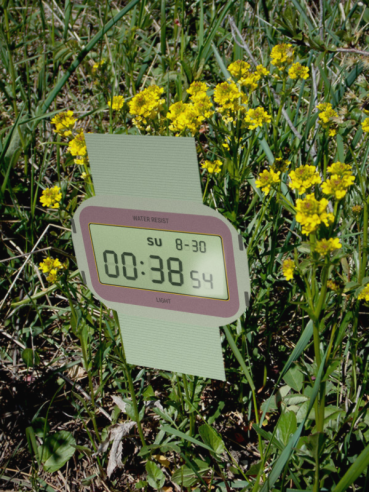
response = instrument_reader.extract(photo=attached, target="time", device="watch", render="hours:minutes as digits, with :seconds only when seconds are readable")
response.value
0:38:54
